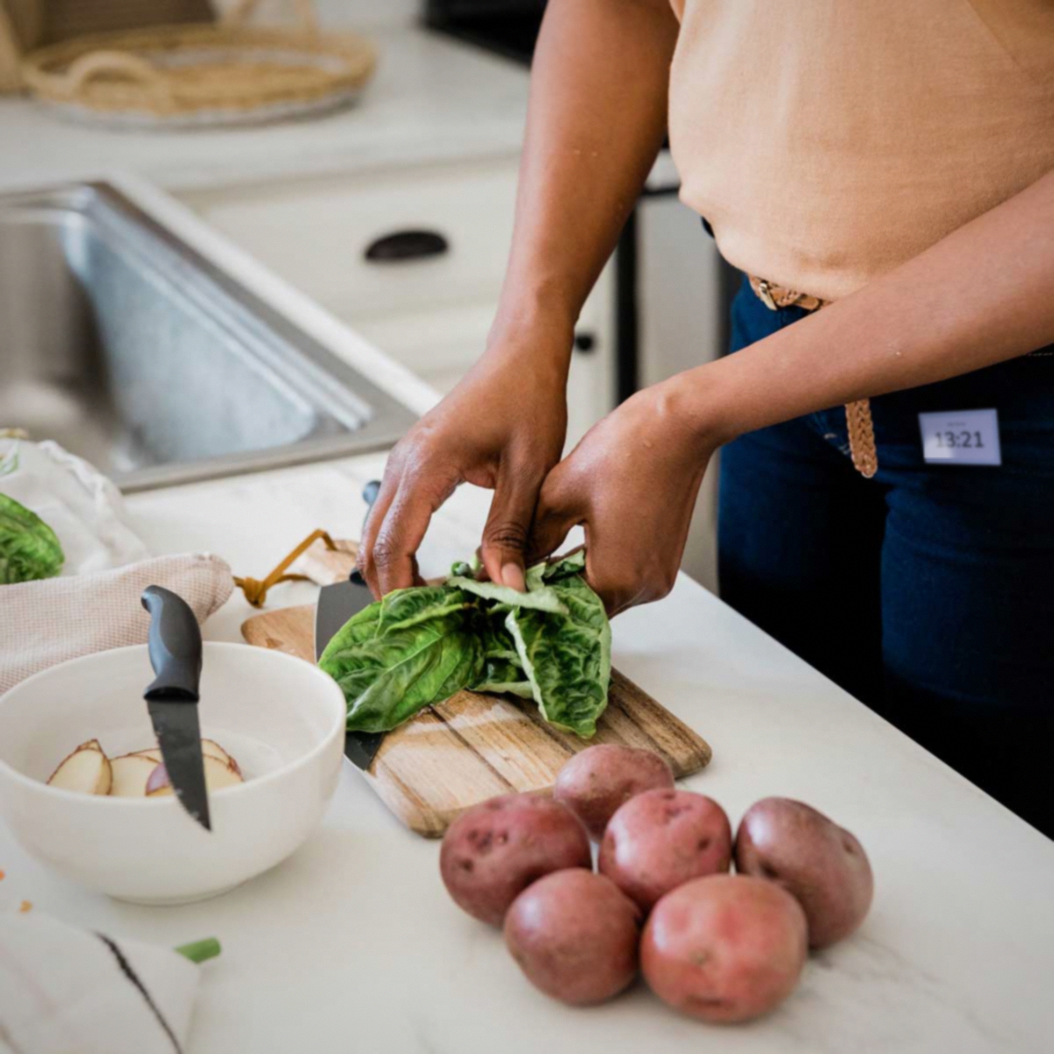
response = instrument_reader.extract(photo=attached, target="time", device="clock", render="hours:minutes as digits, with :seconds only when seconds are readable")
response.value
13:21
